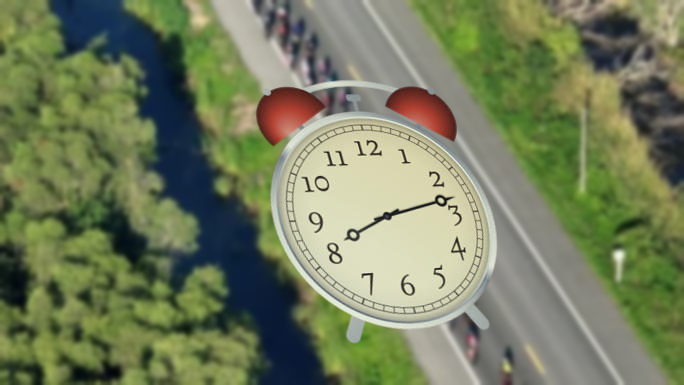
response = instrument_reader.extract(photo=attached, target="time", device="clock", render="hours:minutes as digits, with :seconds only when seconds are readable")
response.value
8:13
